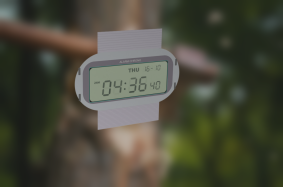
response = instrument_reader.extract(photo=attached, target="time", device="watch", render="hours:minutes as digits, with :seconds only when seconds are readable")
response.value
4:36:40
